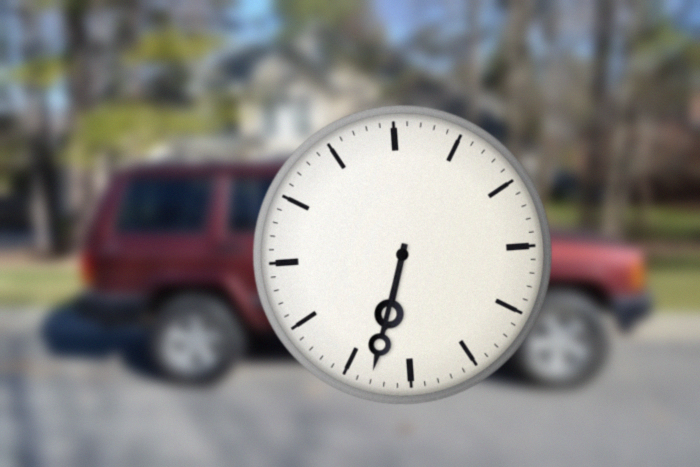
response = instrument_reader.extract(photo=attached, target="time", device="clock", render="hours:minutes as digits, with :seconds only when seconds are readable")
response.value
6:33
